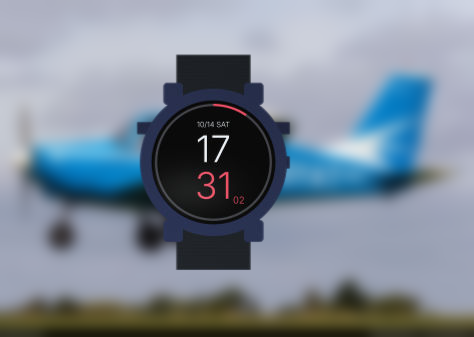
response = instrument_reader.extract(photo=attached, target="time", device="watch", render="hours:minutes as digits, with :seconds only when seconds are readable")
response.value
17:31:02
